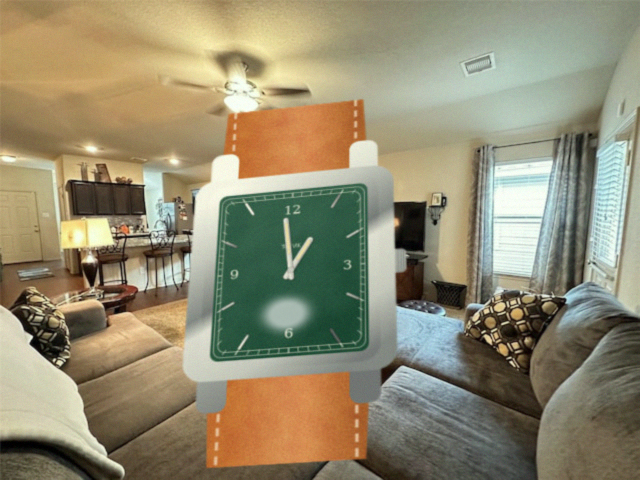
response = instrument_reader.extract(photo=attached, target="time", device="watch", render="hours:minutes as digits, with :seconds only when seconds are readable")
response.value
12:59
